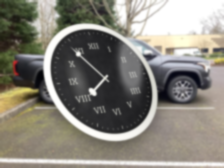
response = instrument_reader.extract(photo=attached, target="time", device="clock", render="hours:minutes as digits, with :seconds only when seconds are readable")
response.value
7:54
